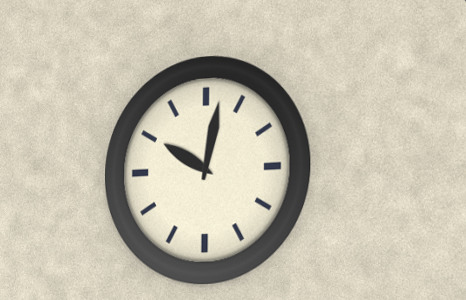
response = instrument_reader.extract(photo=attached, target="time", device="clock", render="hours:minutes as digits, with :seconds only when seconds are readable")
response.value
10:02
